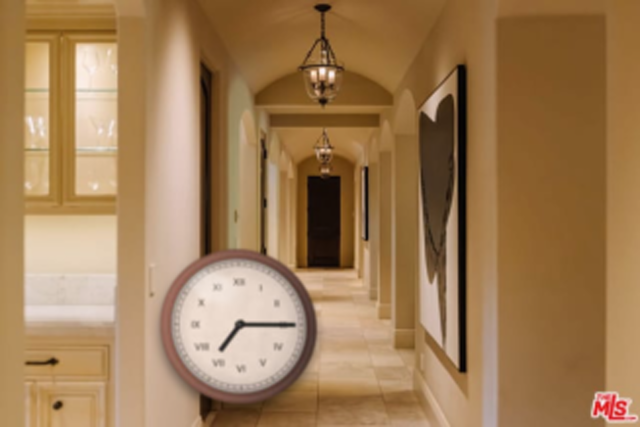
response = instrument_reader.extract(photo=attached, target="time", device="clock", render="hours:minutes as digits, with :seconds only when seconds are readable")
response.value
7:15
